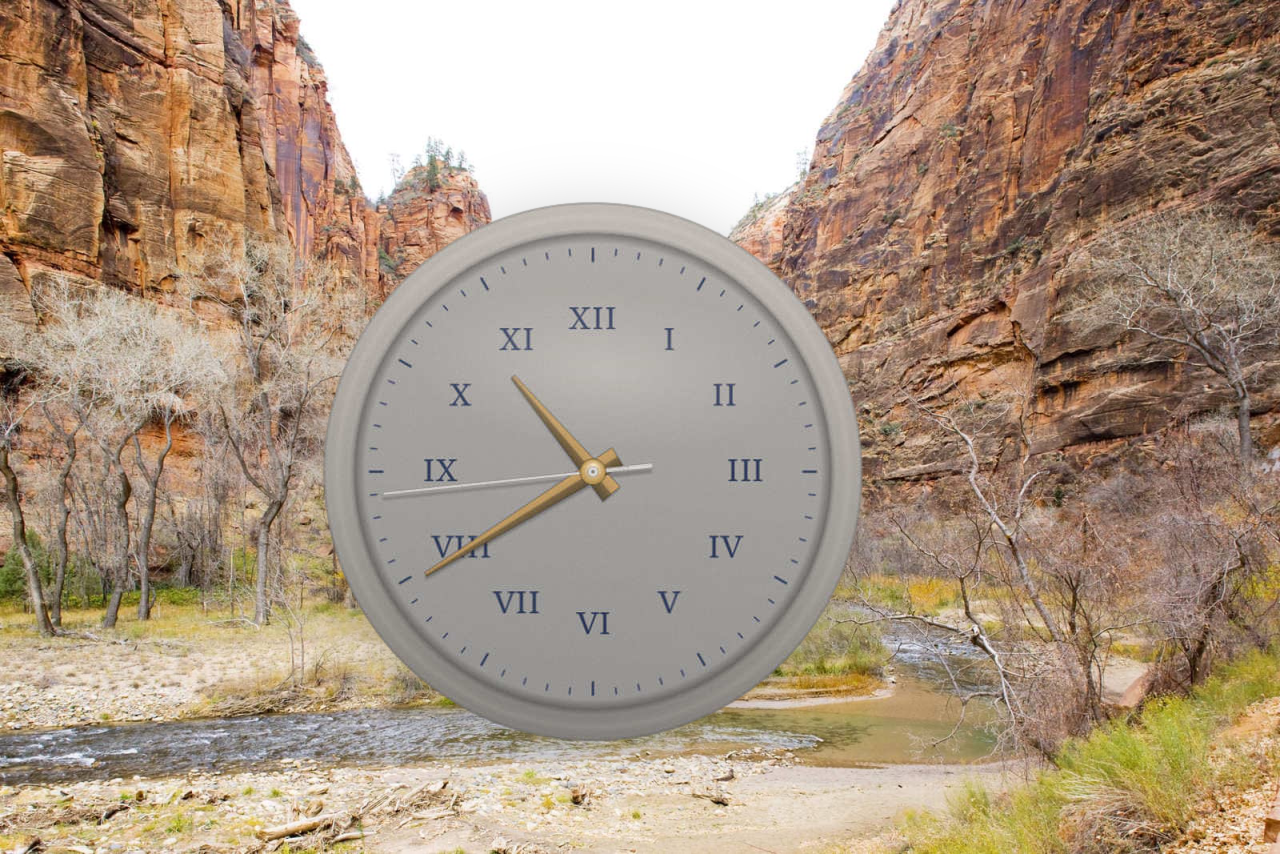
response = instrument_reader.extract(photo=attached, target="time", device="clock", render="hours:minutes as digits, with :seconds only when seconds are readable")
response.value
10:39:44
